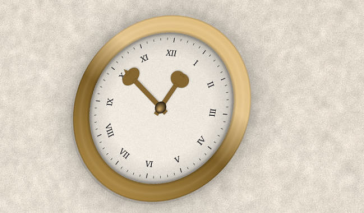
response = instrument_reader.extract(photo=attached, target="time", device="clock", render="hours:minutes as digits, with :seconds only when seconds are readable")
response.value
12:51
